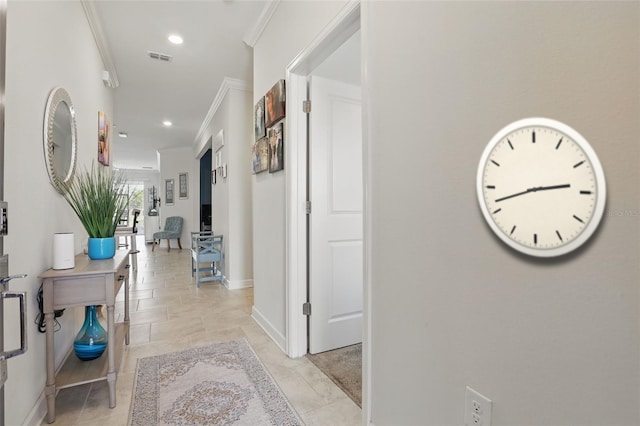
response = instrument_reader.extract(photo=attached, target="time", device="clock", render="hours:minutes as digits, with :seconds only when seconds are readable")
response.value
2:42
